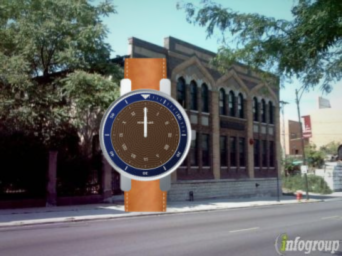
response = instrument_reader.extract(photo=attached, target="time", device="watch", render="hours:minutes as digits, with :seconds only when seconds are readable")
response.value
12:00
